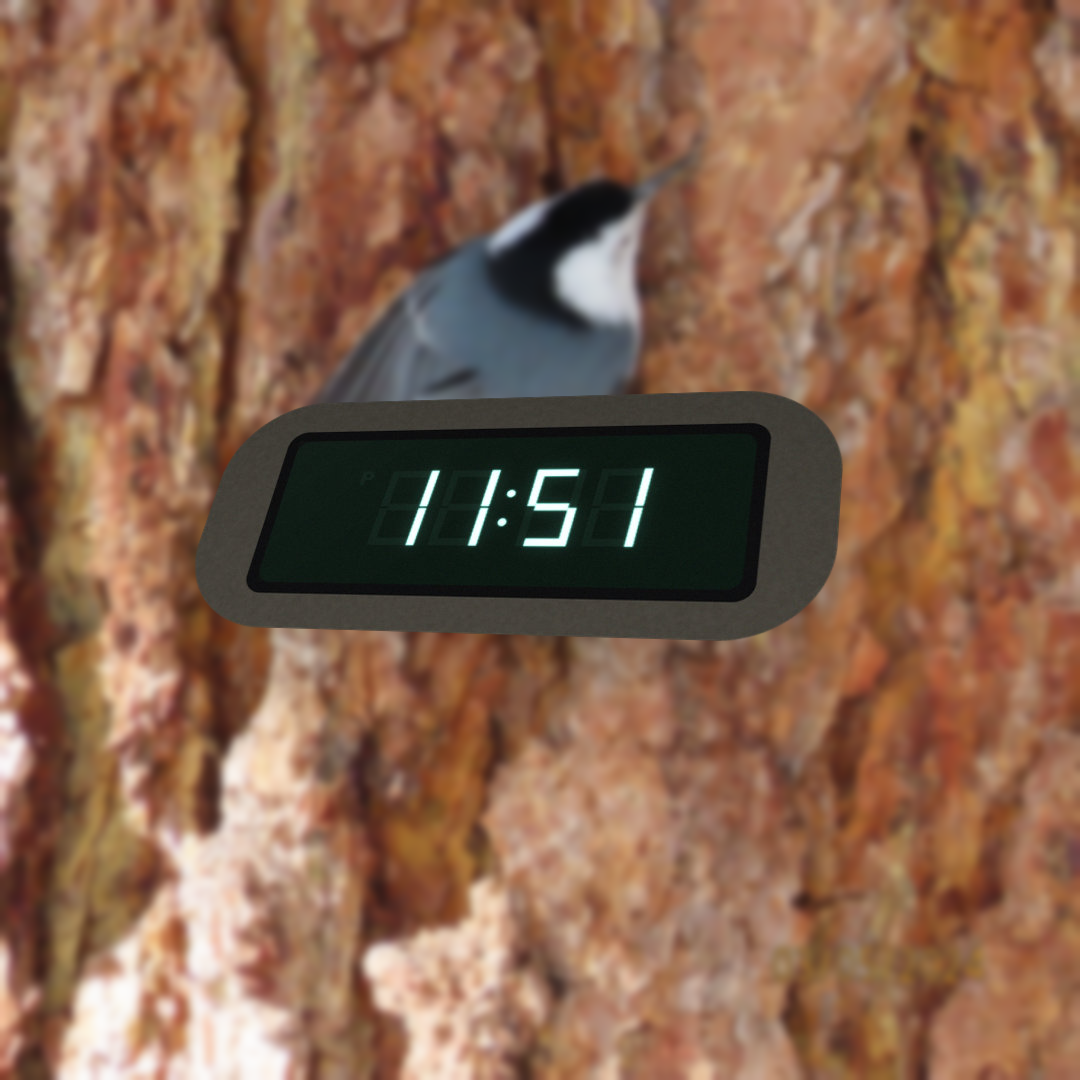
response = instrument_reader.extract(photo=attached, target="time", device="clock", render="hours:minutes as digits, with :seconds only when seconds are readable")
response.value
11:51
